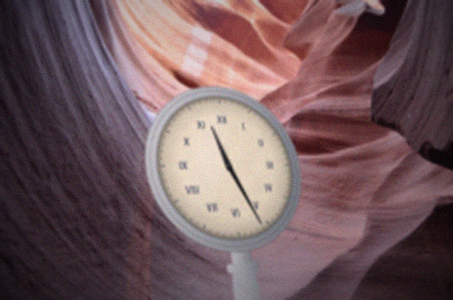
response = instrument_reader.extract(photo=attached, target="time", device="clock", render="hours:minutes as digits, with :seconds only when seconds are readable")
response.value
11:26
